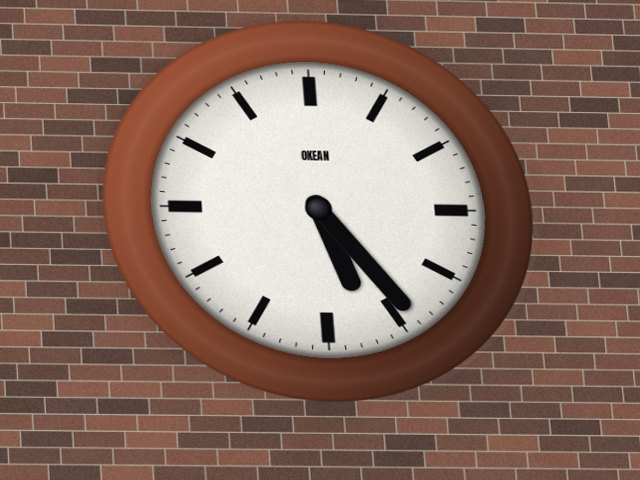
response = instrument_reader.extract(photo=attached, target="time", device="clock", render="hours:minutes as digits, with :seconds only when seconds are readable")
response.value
5:24
